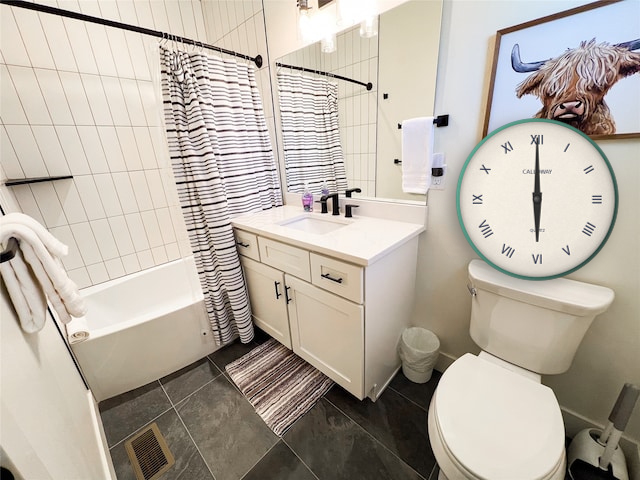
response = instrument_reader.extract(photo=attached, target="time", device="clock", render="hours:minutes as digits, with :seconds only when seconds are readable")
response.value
6:00
